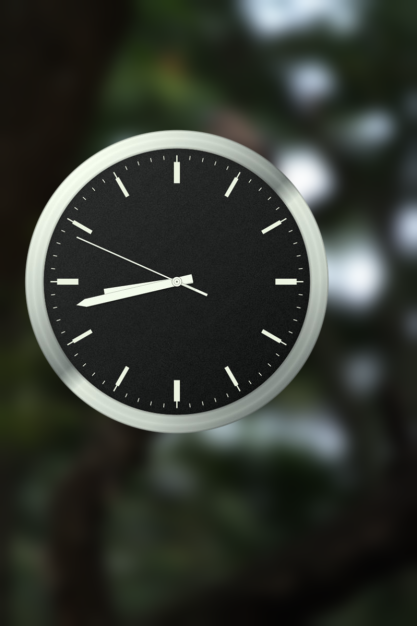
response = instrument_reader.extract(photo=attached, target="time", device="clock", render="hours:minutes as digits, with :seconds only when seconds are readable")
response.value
8:42:49
